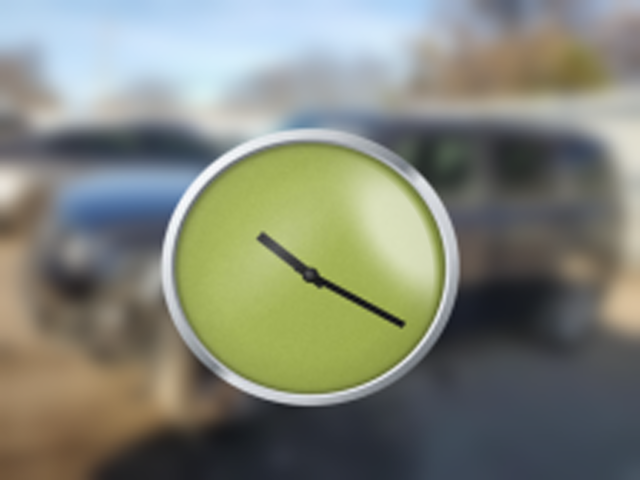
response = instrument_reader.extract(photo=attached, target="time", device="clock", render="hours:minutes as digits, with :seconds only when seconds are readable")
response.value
10:20
